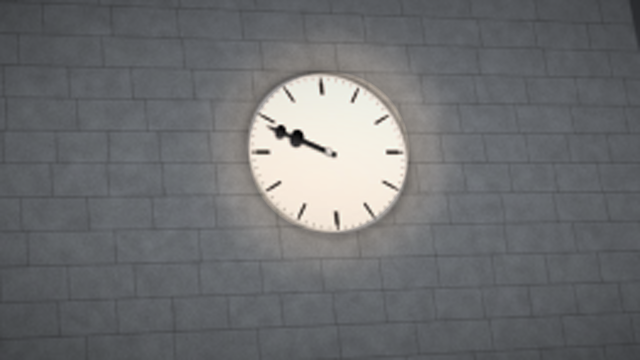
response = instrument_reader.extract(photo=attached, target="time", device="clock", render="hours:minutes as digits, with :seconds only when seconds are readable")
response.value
9:49
